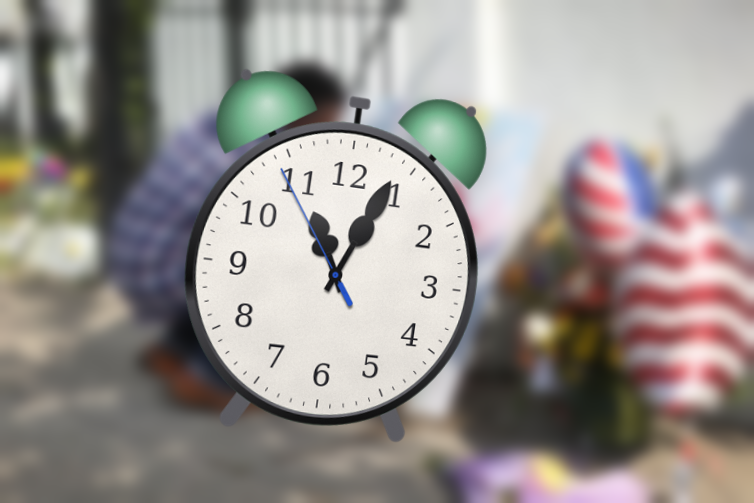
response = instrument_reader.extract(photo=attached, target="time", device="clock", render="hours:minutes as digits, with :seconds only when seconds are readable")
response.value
11:03:54
